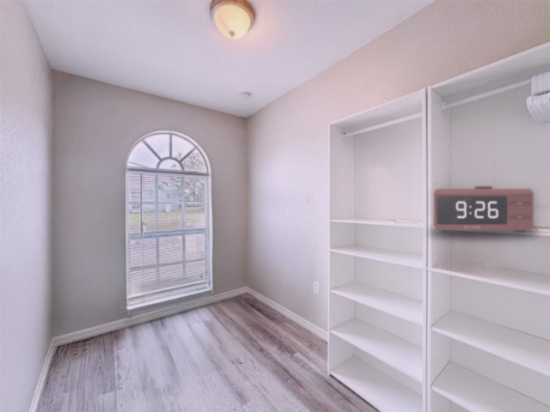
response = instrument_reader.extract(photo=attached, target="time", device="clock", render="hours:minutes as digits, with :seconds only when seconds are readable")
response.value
9:26
